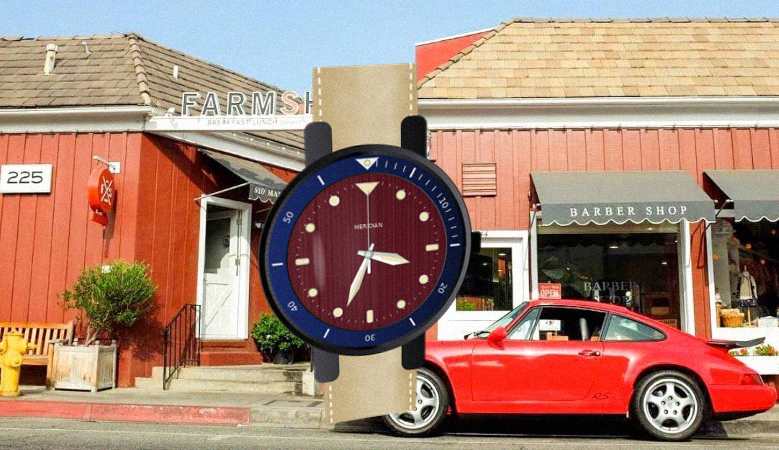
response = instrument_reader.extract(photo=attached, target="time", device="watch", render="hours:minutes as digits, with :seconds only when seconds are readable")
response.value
3:34:00
